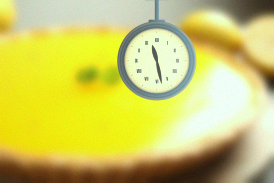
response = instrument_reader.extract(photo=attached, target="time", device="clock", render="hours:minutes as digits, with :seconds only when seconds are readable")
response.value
11:28
